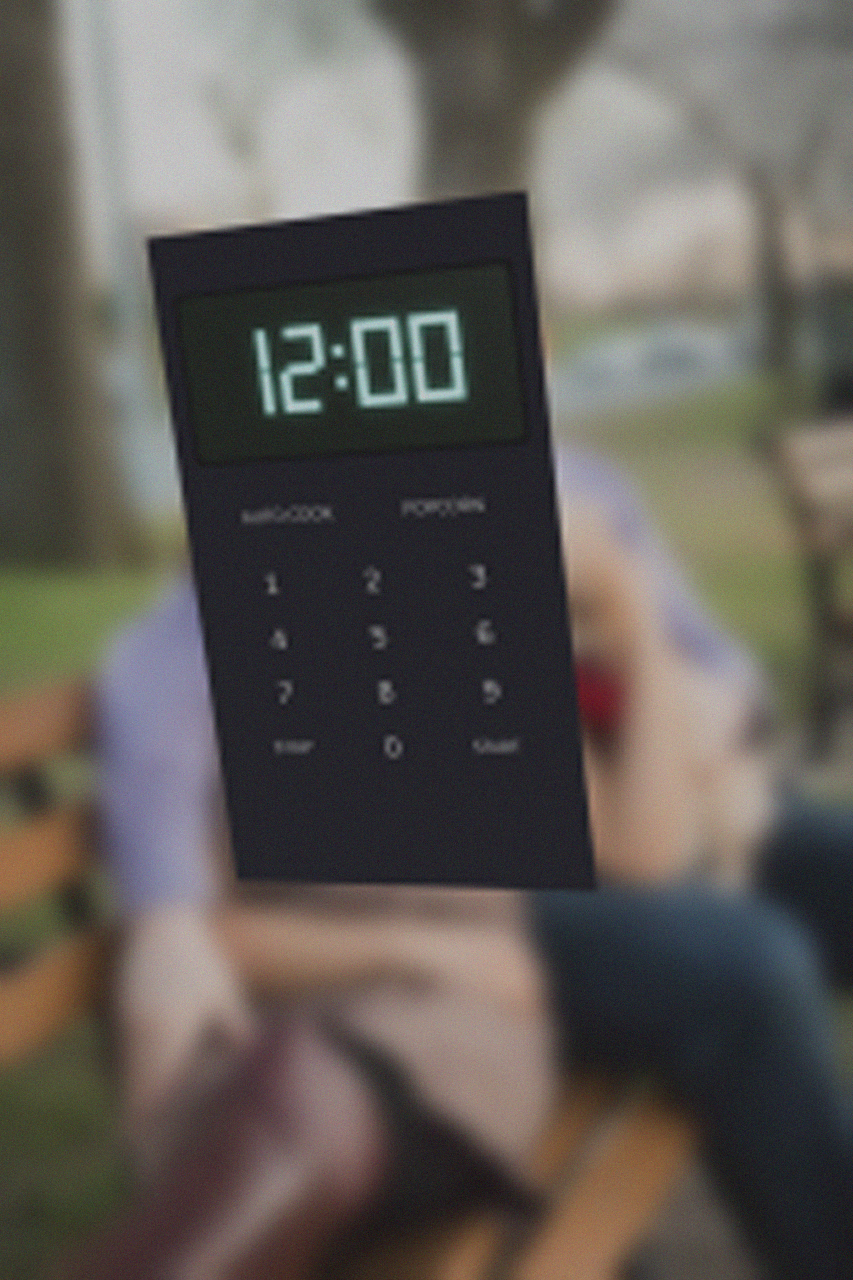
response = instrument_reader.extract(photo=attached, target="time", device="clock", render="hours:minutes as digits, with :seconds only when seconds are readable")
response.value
12:00
